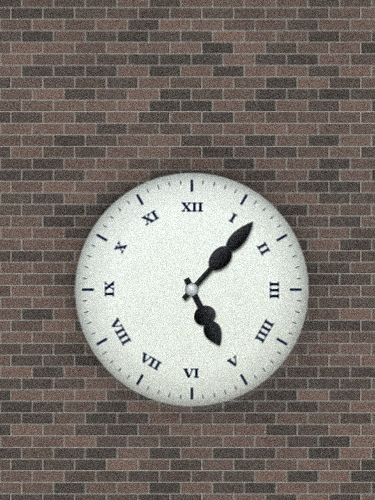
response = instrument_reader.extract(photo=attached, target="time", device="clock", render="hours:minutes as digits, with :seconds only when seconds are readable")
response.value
5:07
